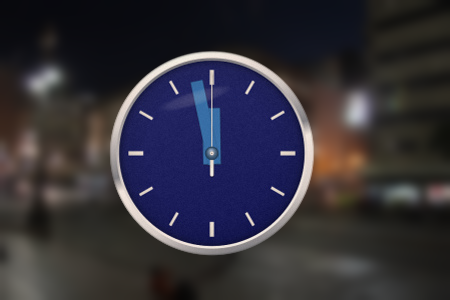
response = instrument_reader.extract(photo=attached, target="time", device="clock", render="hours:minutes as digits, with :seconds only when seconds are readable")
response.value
11:58:00
